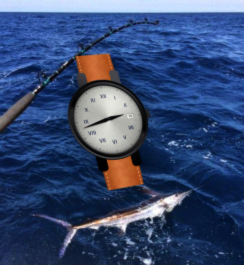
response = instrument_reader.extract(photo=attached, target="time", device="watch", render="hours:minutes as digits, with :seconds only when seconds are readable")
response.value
2:43
